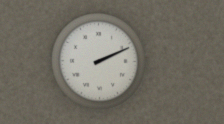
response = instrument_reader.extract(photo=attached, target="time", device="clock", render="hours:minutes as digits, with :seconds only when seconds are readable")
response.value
2:11
